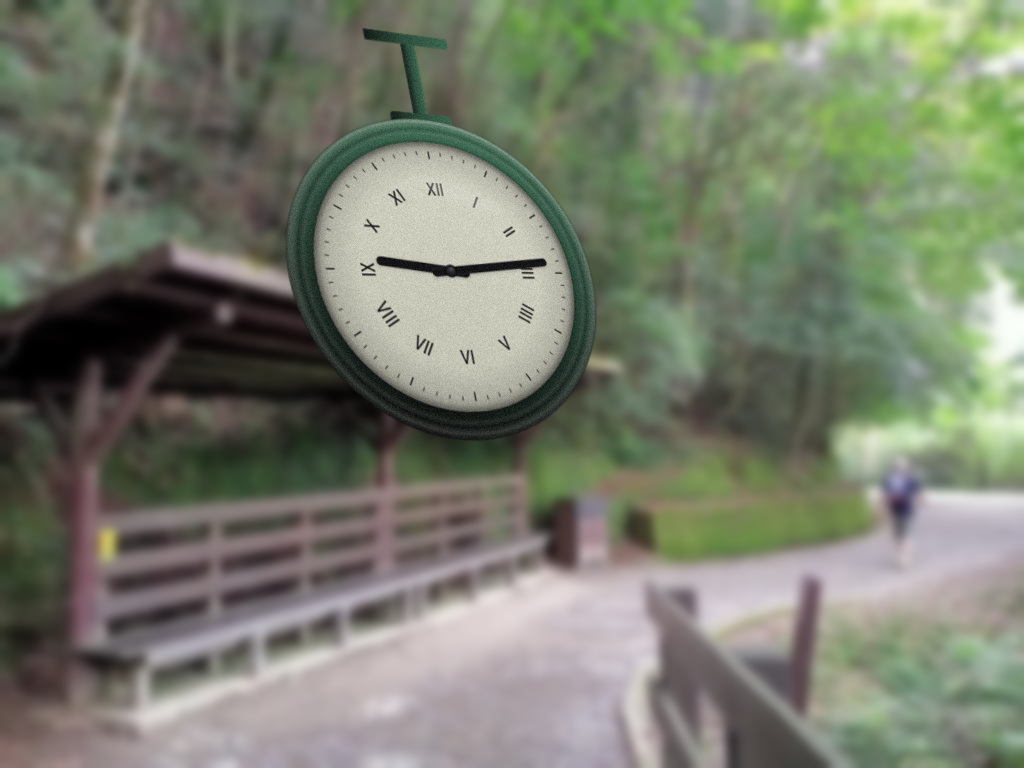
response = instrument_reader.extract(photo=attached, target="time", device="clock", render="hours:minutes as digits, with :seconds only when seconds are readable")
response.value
9:14
